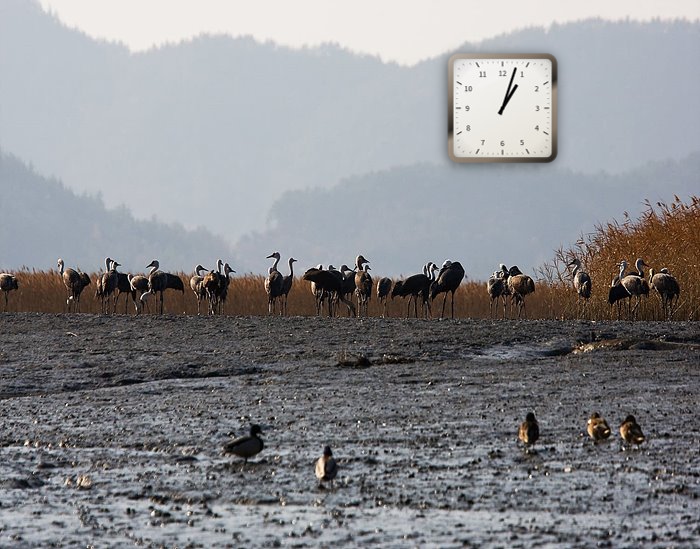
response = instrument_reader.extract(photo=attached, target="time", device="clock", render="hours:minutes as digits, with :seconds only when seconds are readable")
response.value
1:03
